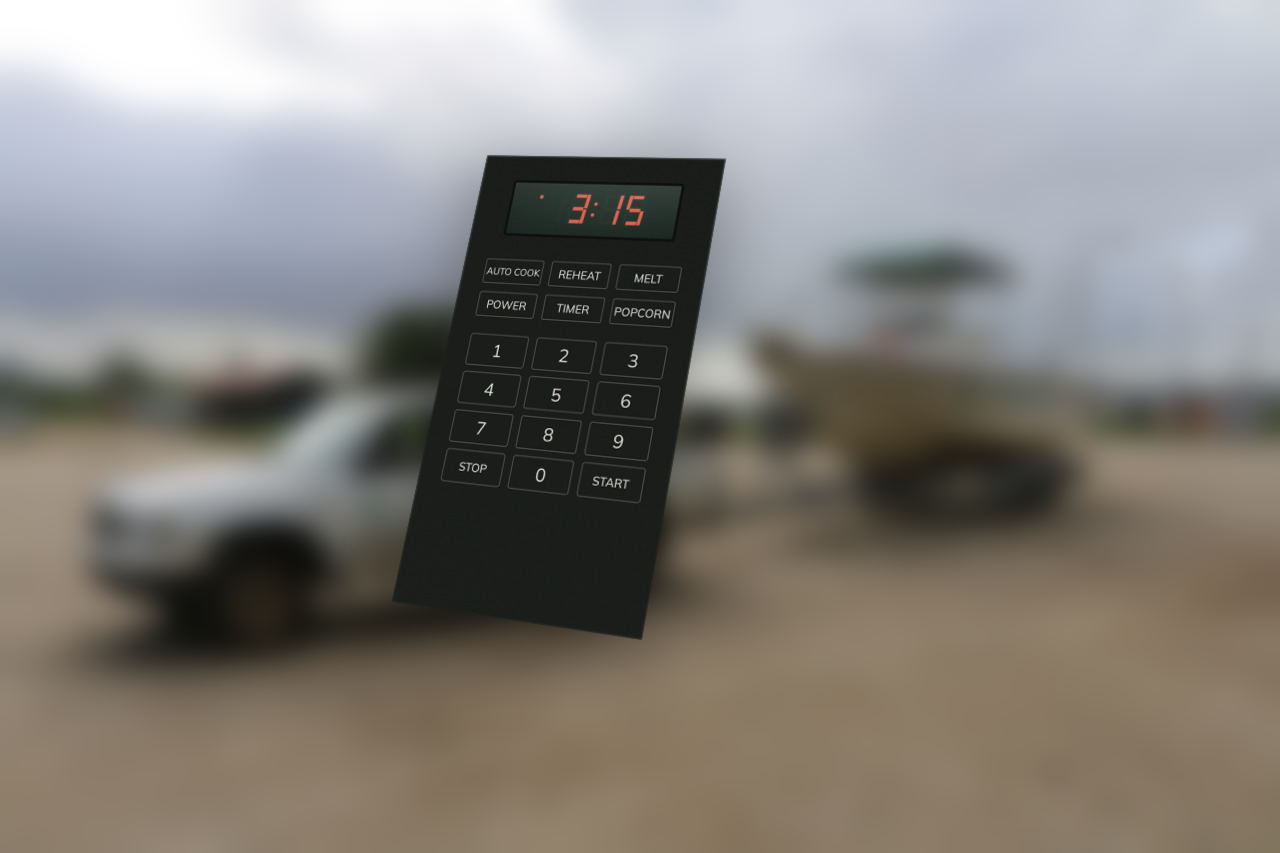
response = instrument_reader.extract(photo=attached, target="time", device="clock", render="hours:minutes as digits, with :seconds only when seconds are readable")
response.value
3:15
